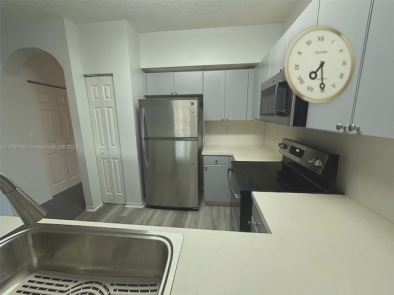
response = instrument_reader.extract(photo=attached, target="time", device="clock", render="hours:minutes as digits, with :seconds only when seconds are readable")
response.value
7:30
